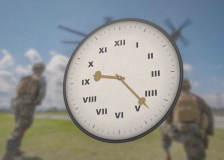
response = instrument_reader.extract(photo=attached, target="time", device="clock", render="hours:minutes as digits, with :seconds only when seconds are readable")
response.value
9:23
